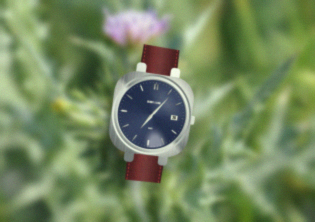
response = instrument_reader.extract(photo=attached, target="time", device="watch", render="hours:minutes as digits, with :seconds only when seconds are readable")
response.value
7:06
